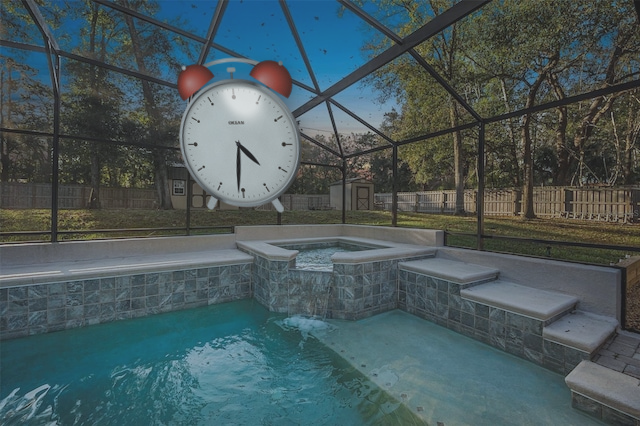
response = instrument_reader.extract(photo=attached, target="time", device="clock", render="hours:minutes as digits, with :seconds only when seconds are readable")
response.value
4:31
